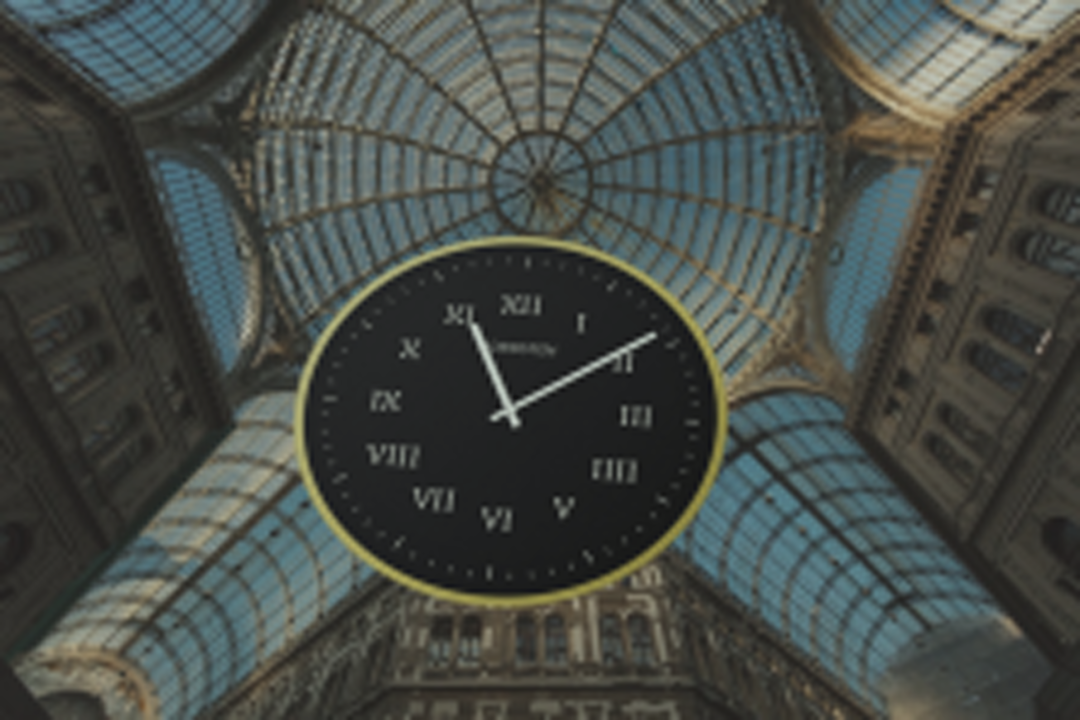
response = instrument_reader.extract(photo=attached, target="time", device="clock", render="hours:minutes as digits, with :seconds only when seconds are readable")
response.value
11:09
